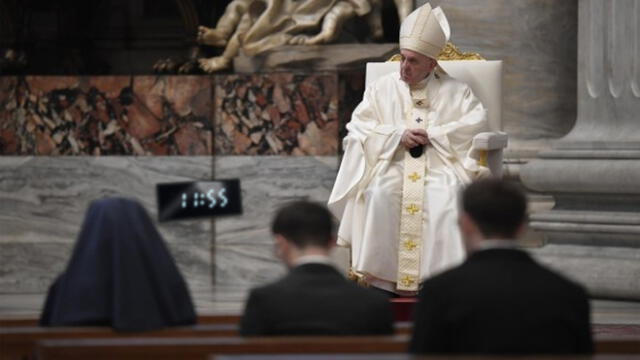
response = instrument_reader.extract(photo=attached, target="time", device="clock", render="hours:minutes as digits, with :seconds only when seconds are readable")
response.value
11:55
